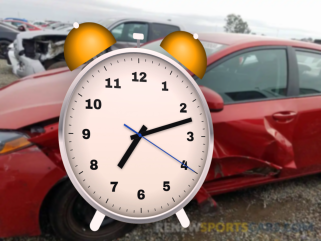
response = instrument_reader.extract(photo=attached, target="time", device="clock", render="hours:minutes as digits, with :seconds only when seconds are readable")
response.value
7:12:20
